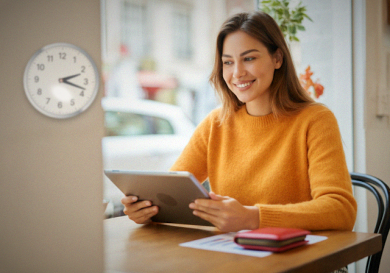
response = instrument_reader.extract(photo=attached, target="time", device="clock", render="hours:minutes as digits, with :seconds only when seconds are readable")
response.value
2:18
